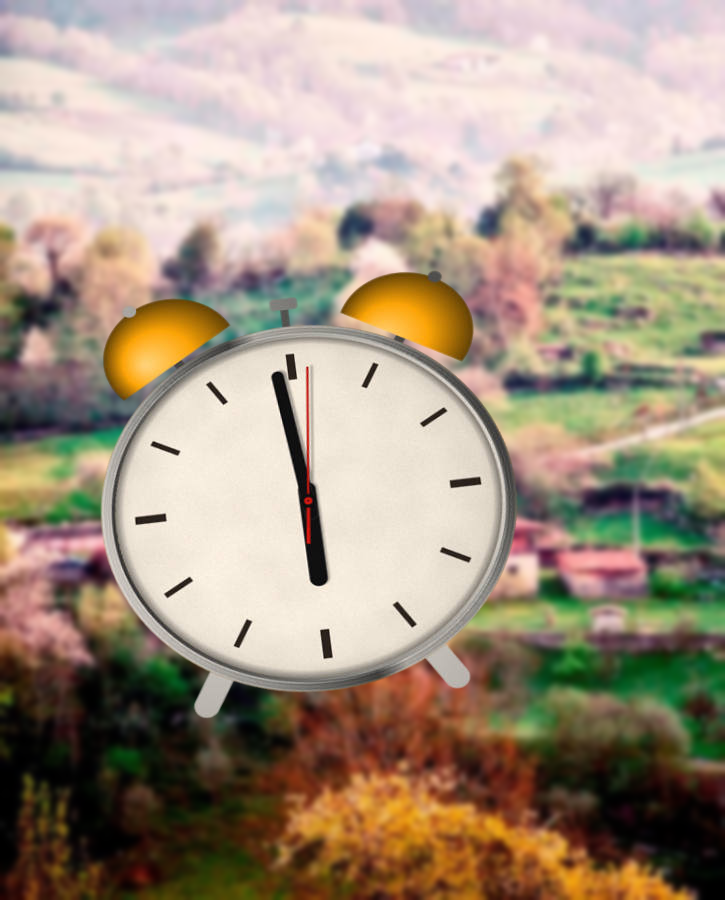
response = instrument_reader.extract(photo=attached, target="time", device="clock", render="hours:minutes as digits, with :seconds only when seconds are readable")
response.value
5:59:01
